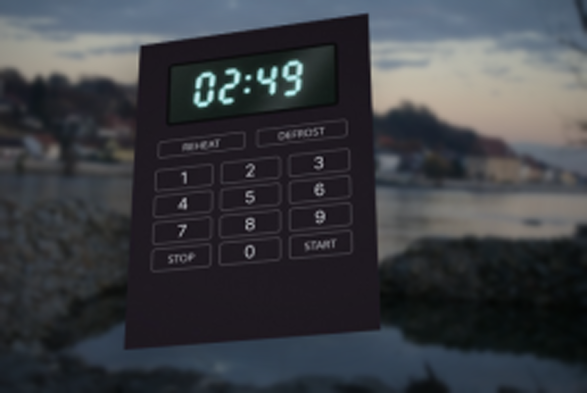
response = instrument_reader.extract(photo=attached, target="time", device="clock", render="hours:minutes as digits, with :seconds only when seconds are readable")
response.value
2:49
